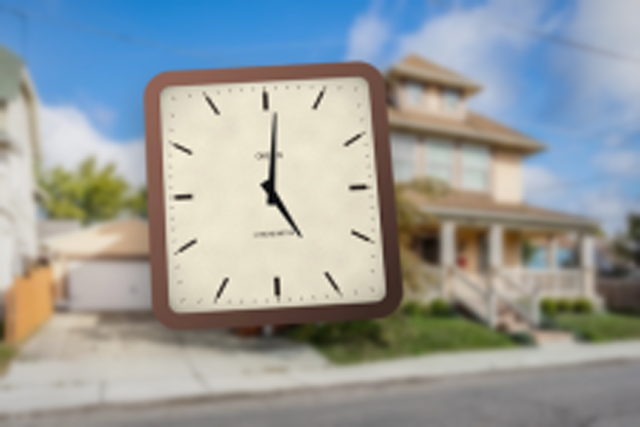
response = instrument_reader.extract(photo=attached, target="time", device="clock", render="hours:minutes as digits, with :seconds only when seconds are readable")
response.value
5:01
